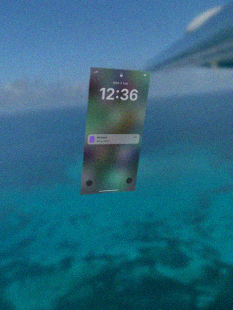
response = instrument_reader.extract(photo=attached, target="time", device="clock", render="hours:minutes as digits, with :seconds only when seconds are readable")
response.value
12:36
